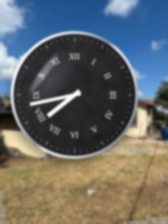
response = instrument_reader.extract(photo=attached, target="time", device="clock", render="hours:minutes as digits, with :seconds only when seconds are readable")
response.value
7:43
